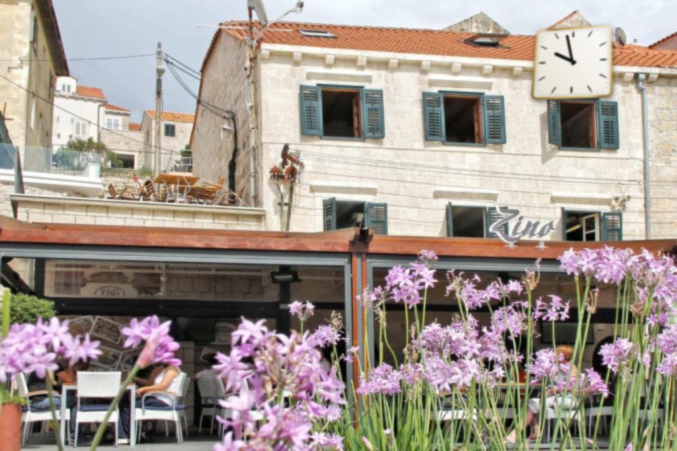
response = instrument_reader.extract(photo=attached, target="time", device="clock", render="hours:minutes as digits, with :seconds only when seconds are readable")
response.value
9:58
